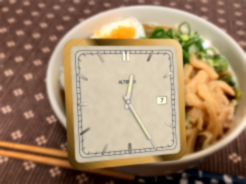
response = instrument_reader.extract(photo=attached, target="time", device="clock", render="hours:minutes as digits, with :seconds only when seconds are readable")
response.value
12:25
